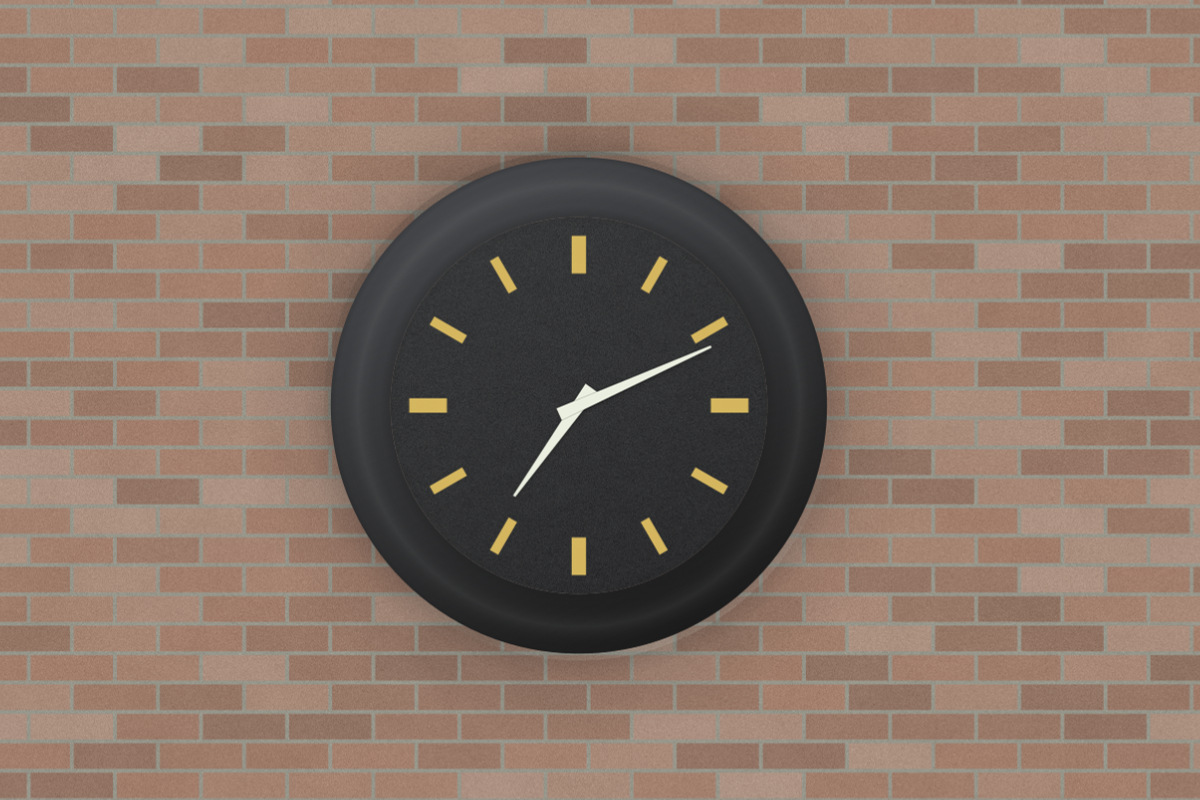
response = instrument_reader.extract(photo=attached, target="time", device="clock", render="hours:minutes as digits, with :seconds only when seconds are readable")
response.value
7:11
